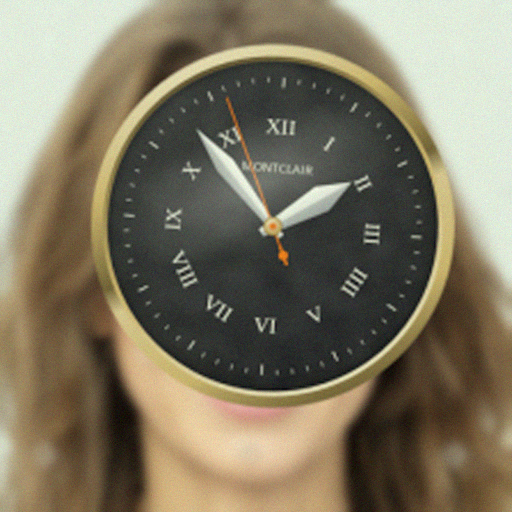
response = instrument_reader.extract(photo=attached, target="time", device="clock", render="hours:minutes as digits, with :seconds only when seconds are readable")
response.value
1:52:56
